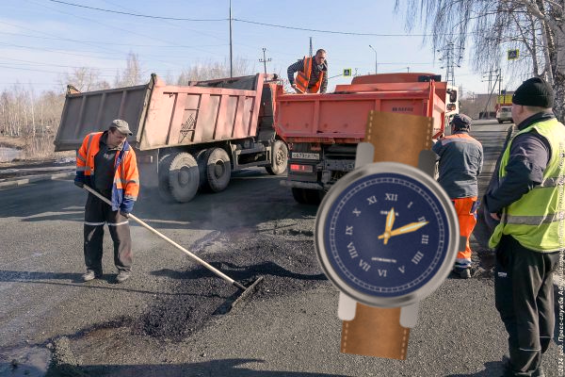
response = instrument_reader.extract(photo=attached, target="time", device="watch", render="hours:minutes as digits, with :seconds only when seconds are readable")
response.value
12:11
